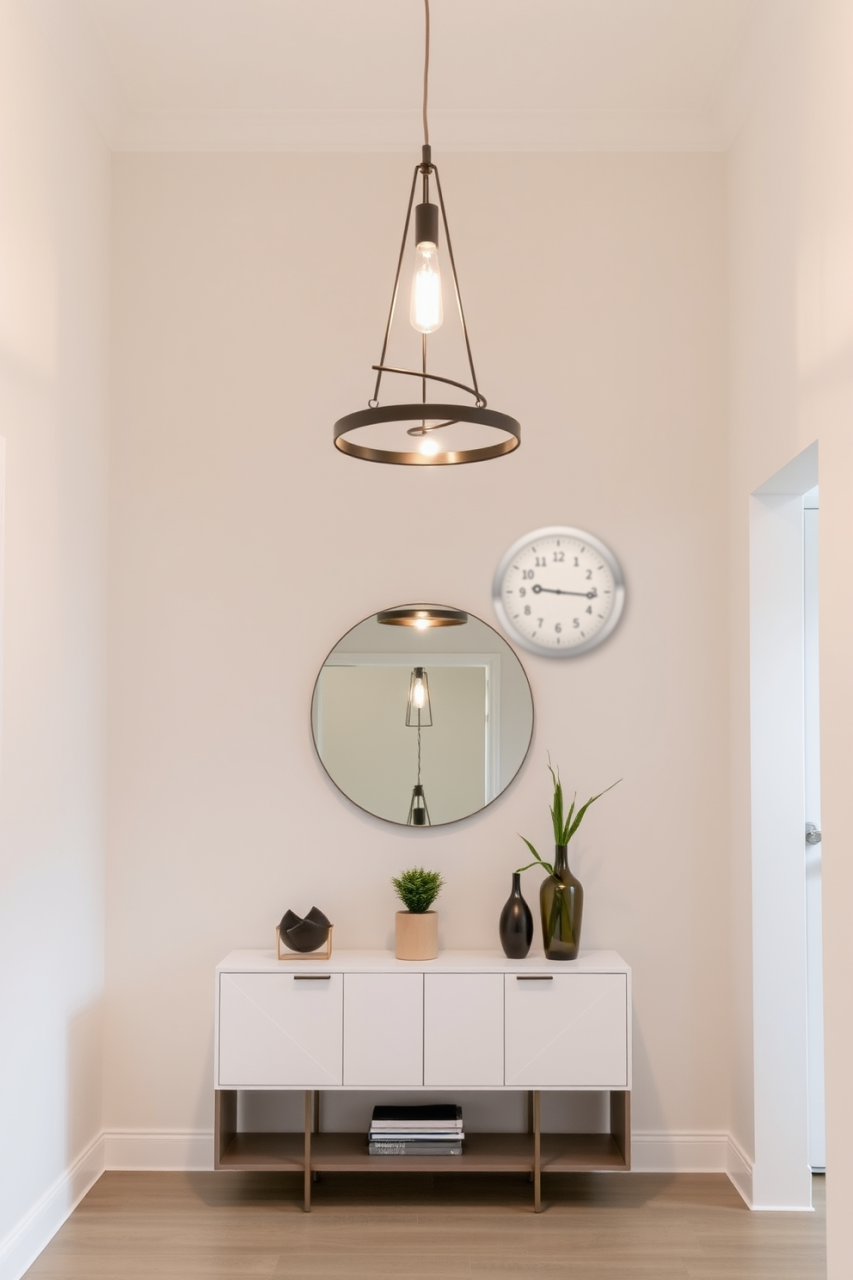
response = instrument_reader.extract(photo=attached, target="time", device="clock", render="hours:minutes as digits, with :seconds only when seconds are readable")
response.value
9:16
